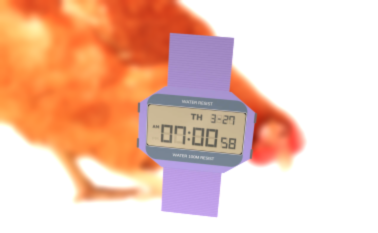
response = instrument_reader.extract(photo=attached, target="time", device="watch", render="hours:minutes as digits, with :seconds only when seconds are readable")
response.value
7:00:58
